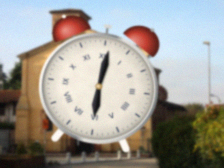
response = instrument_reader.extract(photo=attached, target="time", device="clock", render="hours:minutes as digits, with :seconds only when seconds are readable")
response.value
6:01
